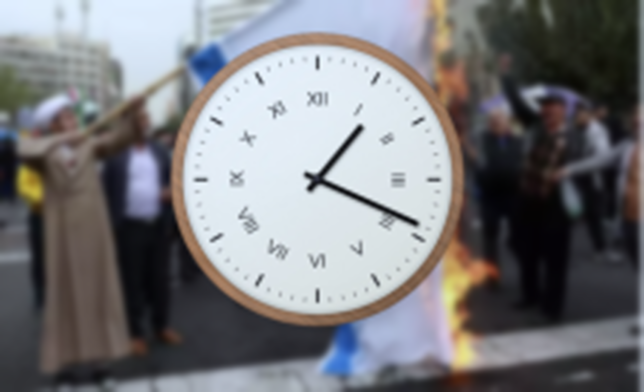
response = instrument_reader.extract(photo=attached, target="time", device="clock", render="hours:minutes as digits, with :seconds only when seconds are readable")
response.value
1:19
